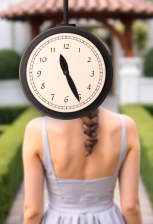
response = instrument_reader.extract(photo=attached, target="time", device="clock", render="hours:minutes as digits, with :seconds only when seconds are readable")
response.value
11:26
